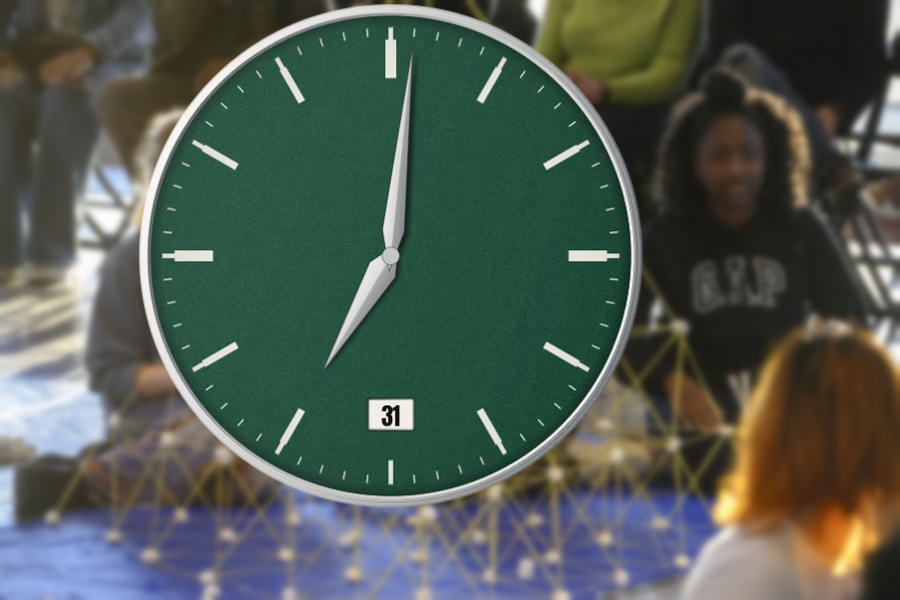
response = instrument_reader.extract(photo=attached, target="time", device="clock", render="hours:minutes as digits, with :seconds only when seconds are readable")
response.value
7:01
